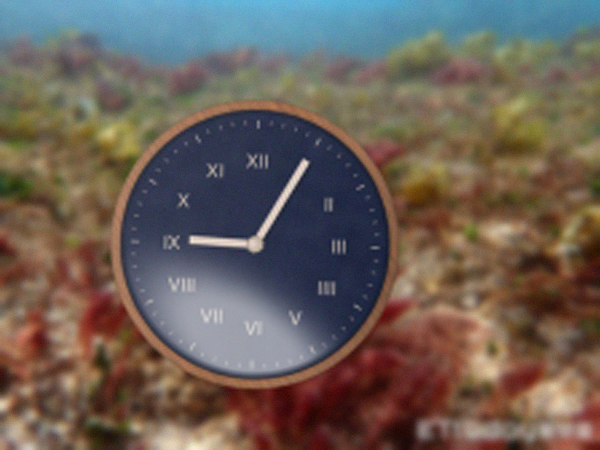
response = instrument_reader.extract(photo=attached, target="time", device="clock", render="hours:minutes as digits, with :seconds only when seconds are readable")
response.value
9:05
